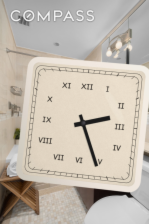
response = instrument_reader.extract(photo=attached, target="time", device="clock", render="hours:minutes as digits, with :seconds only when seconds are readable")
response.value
2:26
